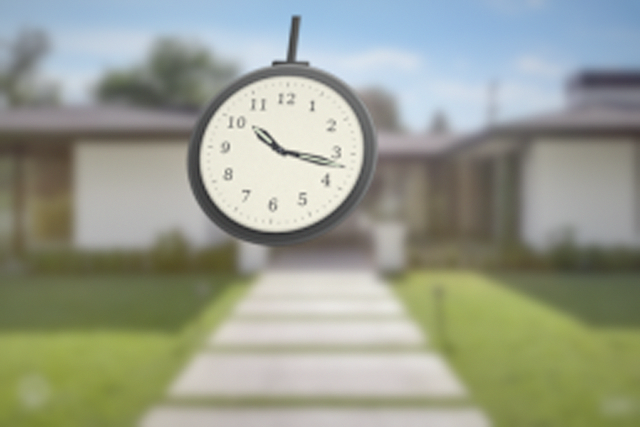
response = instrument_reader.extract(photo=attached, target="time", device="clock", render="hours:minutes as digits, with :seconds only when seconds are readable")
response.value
10:17
